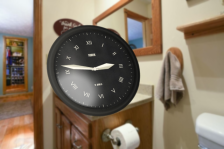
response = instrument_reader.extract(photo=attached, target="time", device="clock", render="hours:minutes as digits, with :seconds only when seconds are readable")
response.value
2:47
